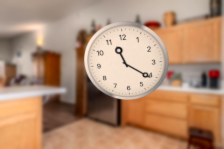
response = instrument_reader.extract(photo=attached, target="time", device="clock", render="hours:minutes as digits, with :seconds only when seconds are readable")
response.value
11:21
